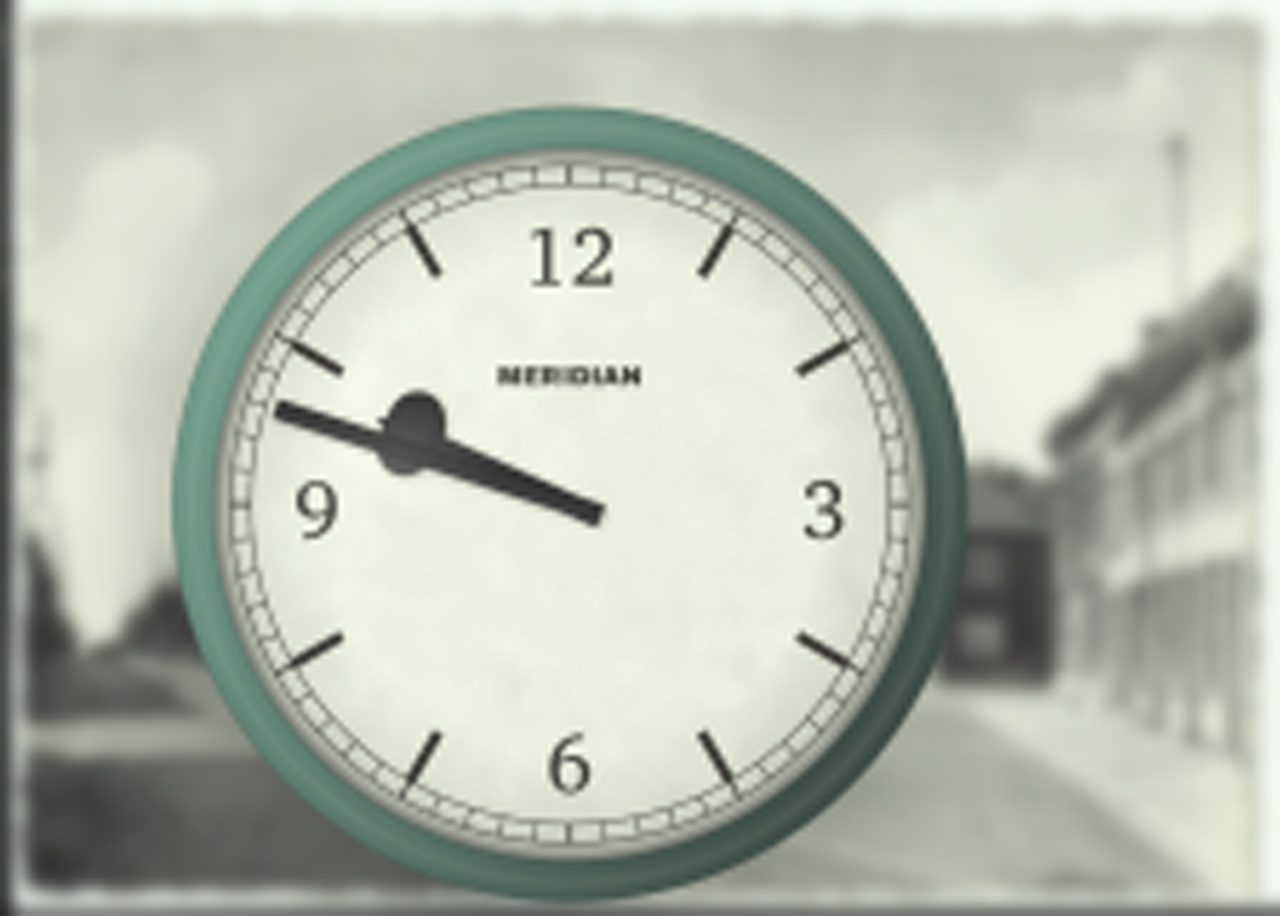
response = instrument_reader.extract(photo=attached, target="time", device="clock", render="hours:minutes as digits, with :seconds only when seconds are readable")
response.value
9:48
